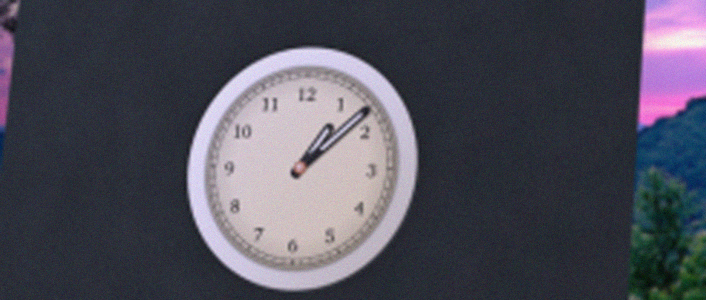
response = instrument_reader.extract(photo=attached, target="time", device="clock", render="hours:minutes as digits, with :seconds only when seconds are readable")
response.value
1:08
